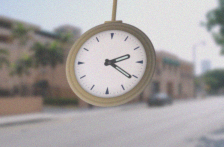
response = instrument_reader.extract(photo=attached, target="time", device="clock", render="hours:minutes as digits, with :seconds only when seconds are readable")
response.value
2:21
